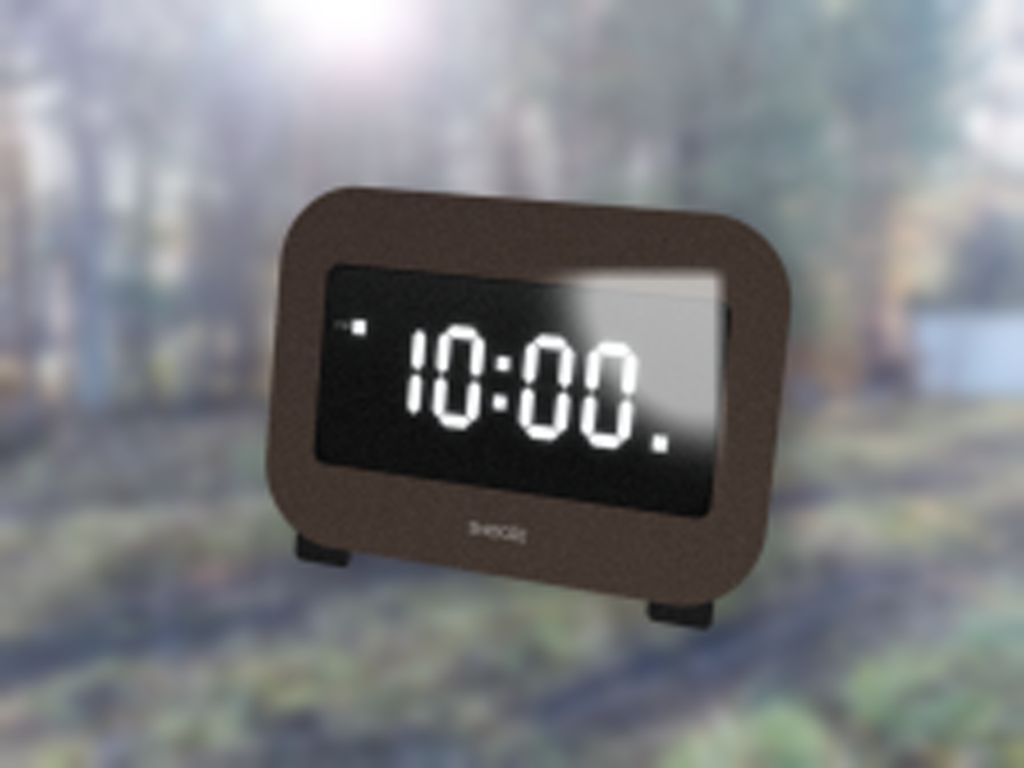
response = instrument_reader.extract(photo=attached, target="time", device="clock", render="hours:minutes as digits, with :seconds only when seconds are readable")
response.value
10:00
